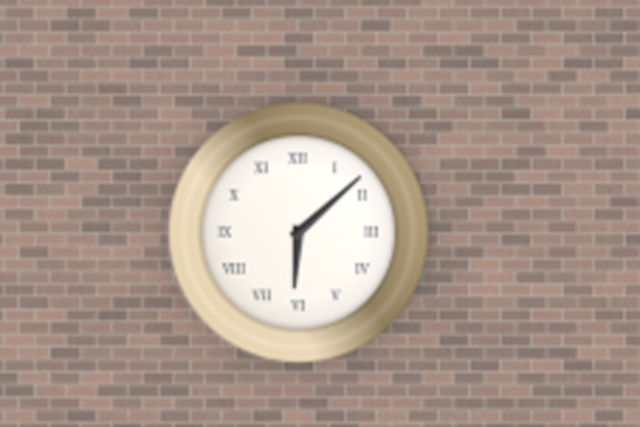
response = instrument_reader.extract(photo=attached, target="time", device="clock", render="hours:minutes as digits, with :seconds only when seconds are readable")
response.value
6:08
